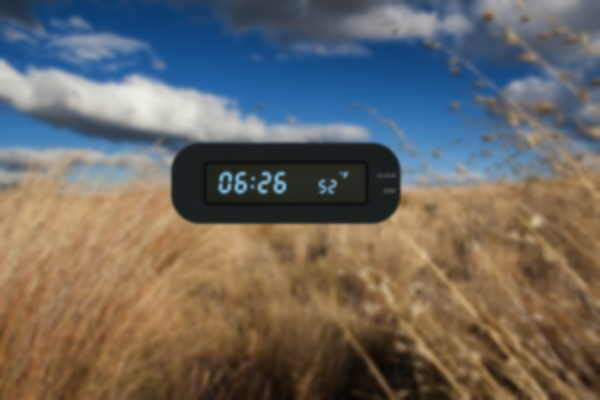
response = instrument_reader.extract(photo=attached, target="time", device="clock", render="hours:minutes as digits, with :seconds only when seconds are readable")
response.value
6:26
